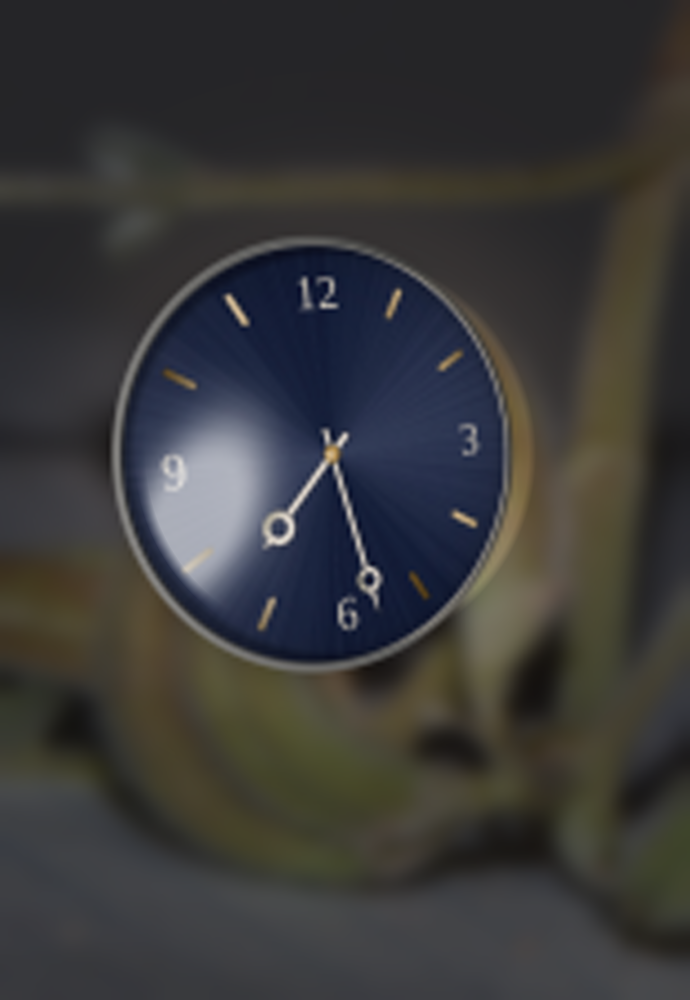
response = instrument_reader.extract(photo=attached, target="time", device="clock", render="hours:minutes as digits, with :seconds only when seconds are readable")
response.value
7:28
